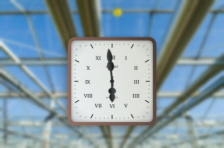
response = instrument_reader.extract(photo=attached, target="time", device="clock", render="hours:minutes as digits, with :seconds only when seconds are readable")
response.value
5:59
